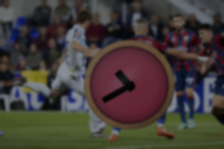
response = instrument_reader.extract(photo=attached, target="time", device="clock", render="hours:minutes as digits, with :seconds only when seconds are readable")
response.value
10:40
